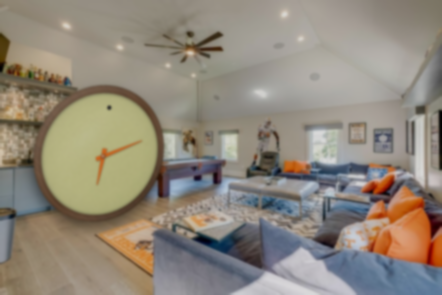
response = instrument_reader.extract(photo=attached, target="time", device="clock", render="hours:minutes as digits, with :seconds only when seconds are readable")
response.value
6:11
